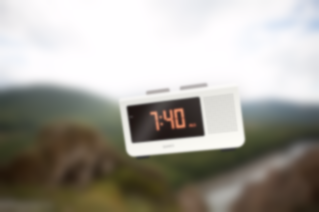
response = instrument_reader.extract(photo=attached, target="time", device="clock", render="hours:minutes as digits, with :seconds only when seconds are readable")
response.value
7:40
